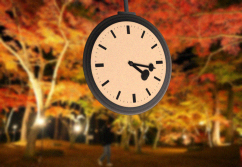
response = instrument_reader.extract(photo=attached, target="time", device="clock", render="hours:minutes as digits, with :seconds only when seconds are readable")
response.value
4:17
